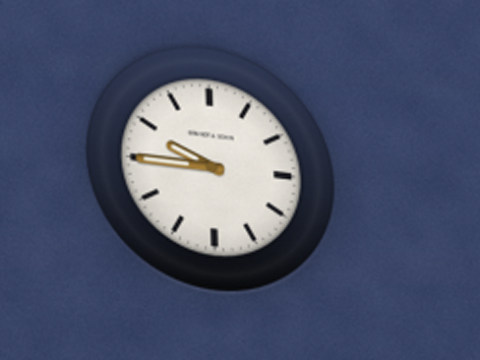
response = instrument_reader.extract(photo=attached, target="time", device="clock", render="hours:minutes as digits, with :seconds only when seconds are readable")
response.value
9:45
